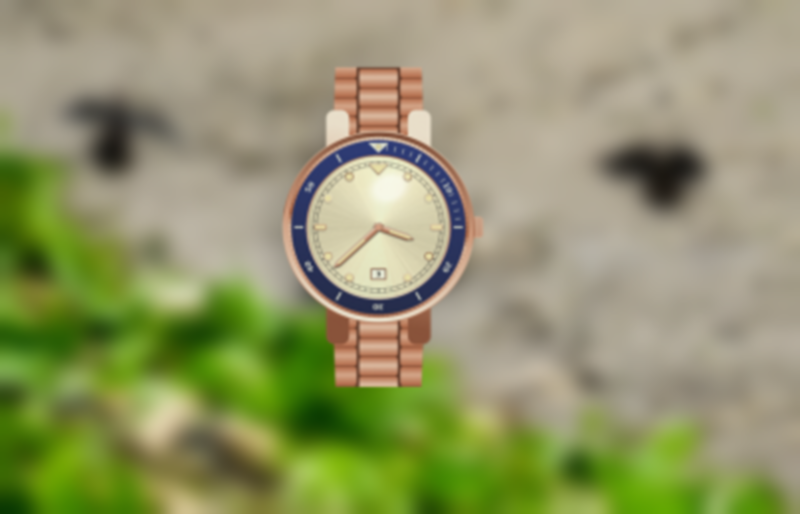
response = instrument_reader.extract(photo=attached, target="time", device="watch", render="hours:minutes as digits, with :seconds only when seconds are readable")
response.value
3:38
